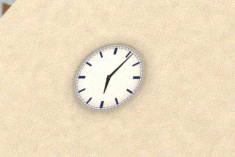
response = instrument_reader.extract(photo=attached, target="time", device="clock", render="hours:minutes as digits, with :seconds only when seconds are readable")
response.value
6:06
